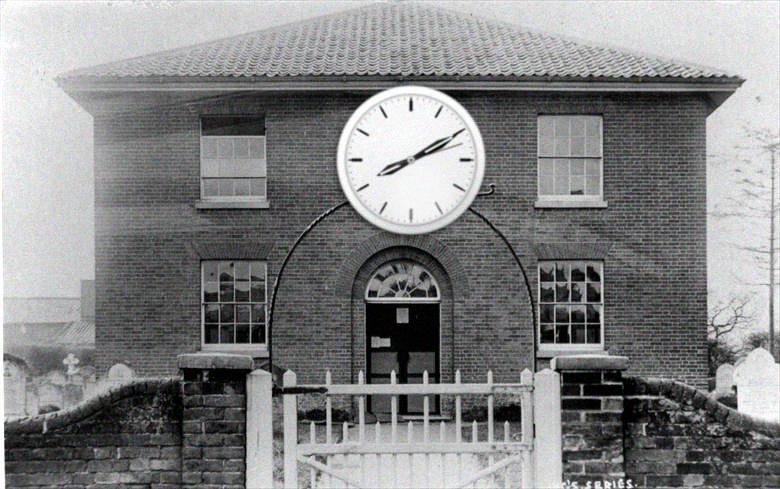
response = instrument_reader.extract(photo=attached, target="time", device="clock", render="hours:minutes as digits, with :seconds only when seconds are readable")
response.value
8:10:12
